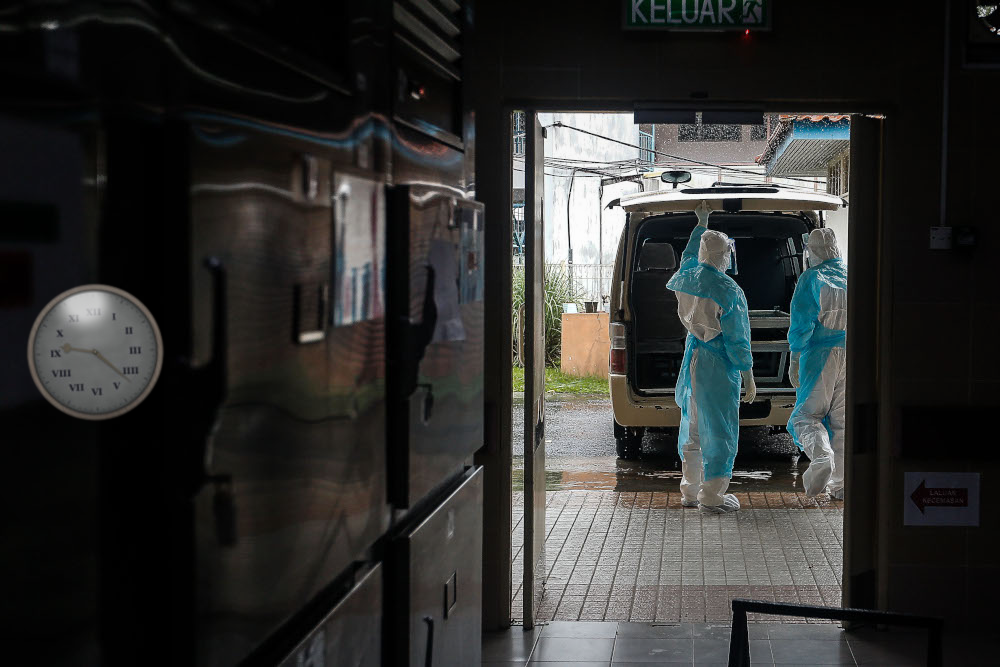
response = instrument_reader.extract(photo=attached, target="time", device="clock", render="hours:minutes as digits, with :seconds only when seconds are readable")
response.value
9:22
